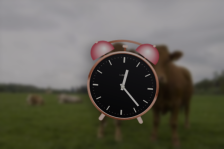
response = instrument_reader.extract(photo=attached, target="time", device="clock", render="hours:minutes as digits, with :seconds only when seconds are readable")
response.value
12:23
